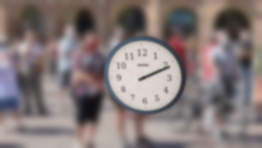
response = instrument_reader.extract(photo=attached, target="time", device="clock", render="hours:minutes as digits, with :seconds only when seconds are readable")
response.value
2:11
